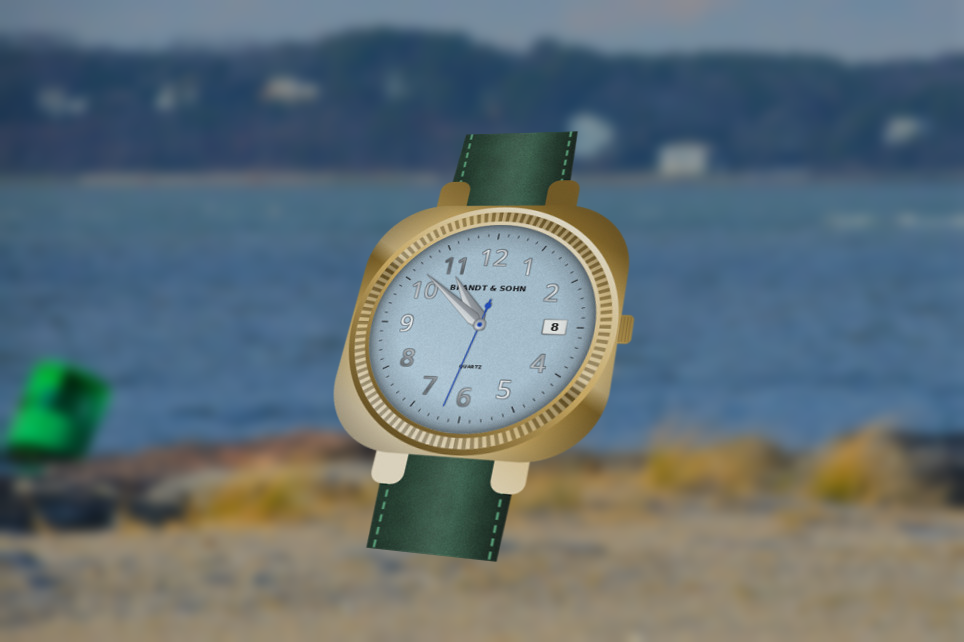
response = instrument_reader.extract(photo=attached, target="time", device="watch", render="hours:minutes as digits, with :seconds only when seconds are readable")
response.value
10:51:32
